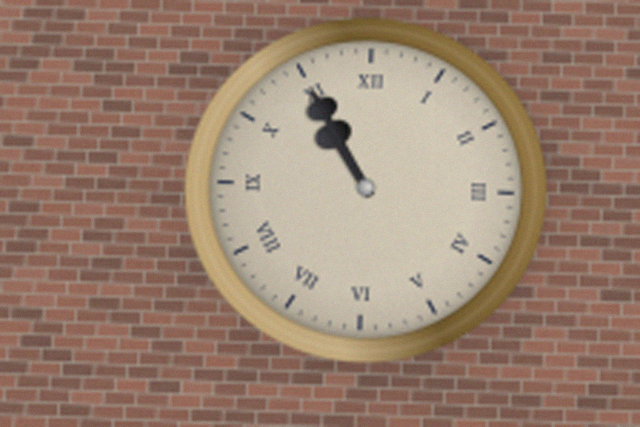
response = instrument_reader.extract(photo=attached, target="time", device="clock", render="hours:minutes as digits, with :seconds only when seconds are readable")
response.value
10:55
